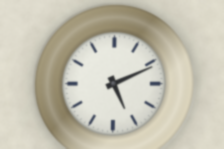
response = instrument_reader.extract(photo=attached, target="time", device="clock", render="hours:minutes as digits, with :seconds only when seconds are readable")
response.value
5:11
